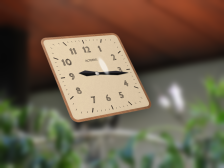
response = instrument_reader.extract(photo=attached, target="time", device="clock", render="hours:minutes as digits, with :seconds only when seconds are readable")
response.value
9:16
